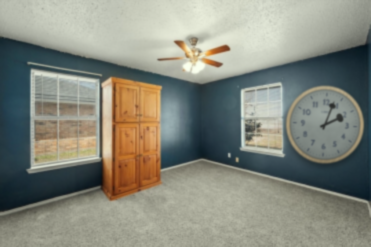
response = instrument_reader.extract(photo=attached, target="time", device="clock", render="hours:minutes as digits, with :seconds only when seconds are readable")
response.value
2:03
